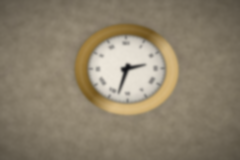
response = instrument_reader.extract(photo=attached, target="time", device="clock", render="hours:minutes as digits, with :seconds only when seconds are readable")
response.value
2:33
